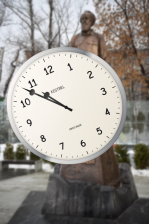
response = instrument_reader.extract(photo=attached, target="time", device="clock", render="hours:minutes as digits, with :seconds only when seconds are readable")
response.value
10:53
